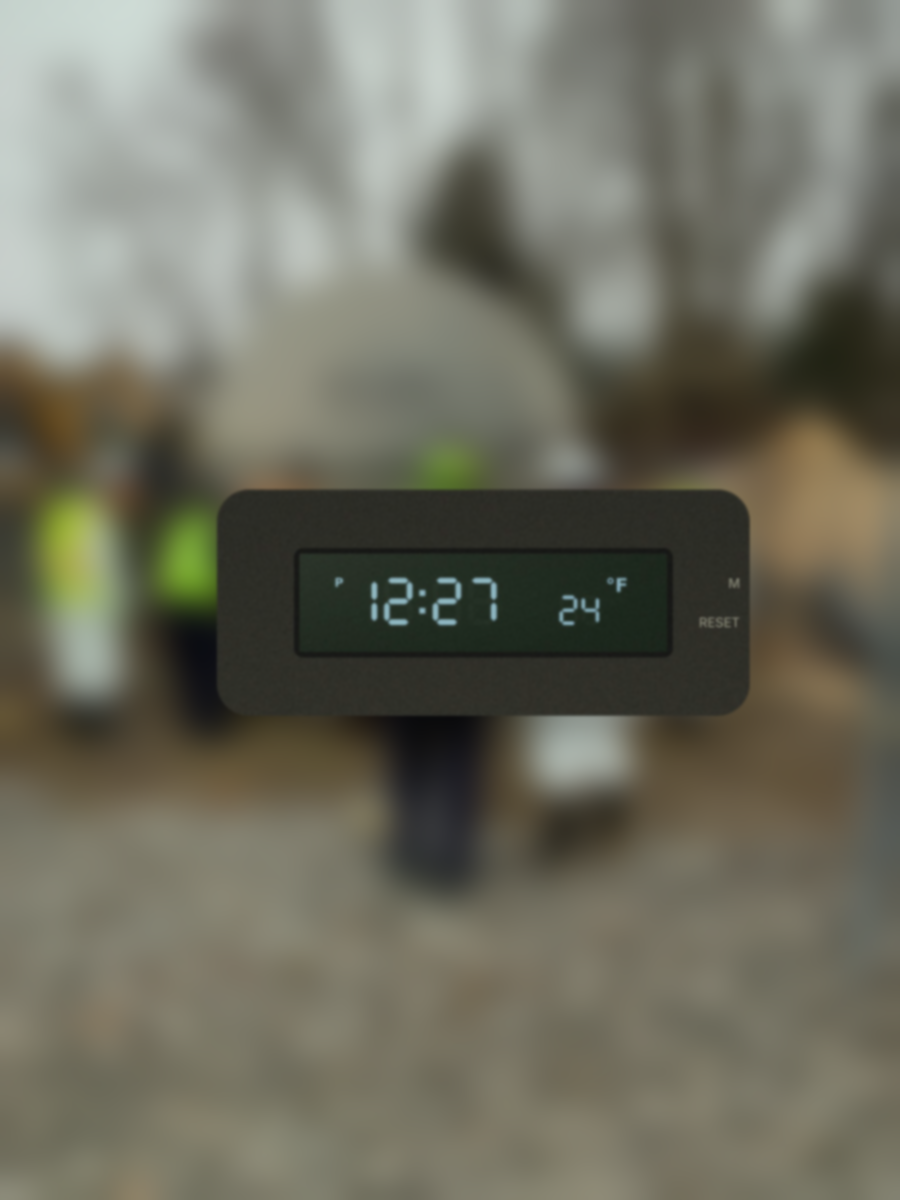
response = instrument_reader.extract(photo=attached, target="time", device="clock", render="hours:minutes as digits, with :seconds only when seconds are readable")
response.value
12:27
